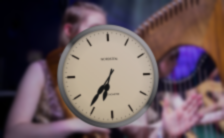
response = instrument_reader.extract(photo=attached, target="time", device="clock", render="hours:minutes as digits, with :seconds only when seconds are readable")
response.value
6:36
